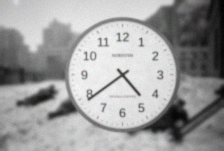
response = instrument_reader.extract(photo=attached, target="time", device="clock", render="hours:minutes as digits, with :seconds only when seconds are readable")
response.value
4:39
